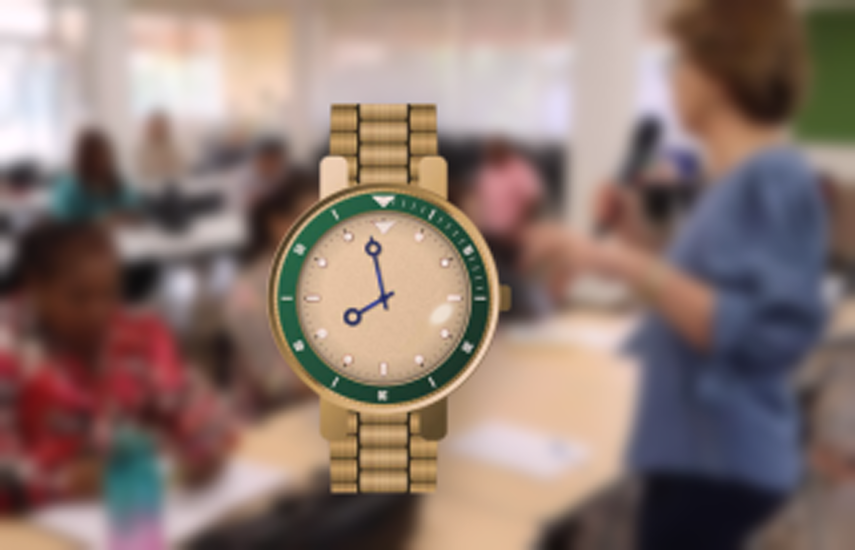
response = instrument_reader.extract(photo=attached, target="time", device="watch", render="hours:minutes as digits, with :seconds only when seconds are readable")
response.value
7:58
